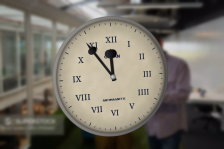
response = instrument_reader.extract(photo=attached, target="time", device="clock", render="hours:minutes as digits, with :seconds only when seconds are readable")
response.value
11:54
